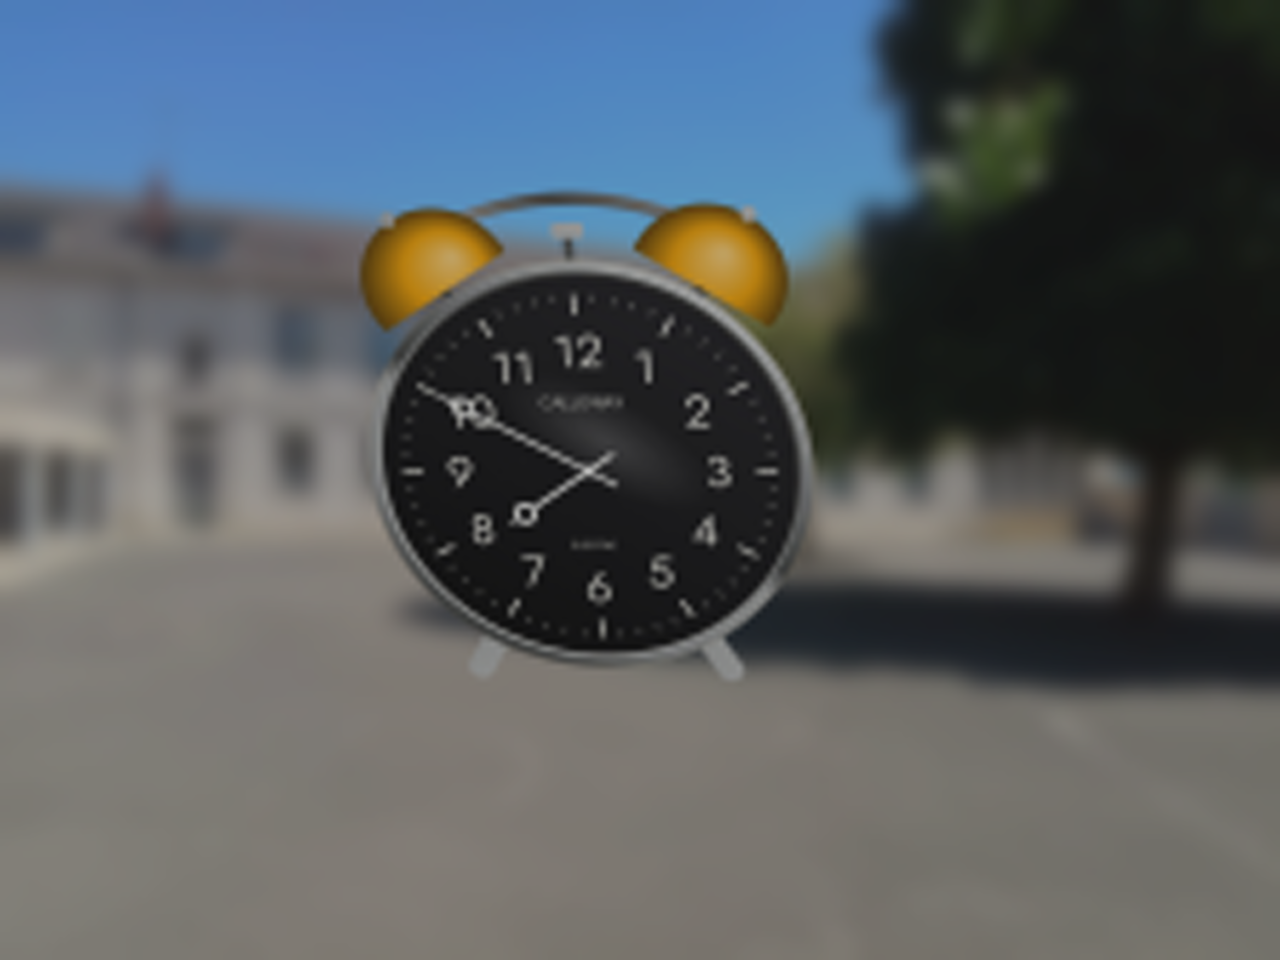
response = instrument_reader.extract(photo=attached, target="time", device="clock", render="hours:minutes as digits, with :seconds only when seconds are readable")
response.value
7:50
